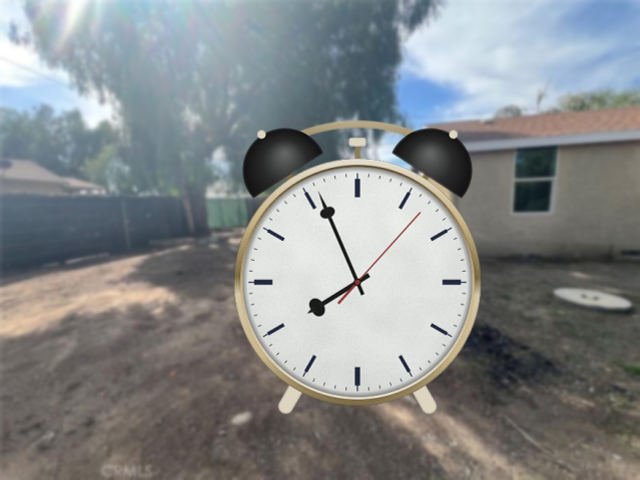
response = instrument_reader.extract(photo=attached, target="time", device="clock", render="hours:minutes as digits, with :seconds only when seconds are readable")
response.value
7:56:07
